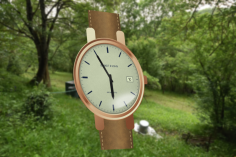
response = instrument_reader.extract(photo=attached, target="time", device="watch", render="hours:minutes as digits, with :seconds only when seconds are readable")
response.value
5:55
